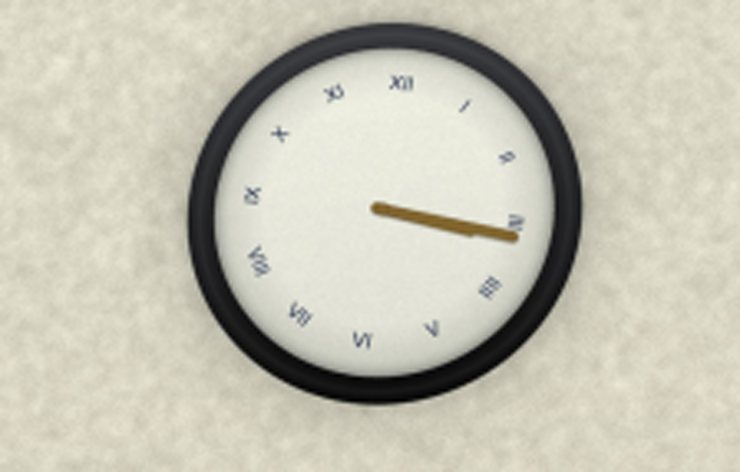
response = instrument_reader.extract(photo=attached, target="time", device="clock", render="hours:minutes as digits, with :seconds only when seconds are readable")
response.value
3:16
